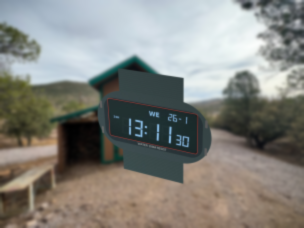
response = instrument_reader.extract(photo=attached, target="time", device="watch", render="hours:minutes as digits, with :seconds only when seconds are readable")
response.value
13:11:30
